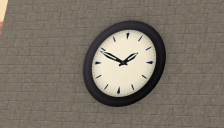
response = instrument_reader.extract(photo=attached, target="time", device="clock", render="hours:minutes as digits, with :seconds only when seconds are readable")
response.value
1:49
